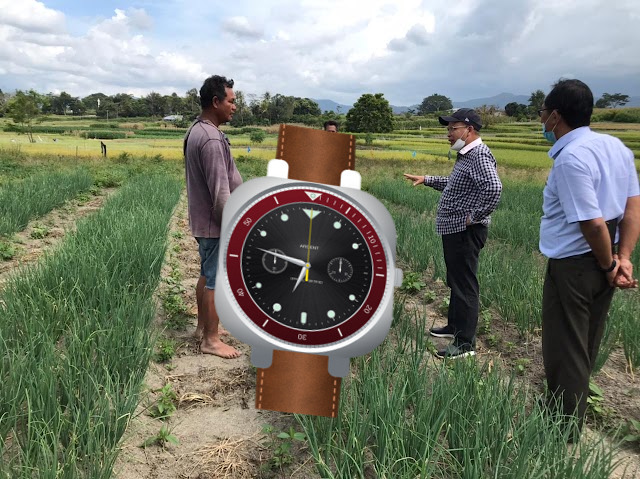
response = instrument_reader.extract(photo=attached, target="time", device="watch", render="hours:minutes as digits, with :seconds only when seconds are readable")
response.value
6:47
